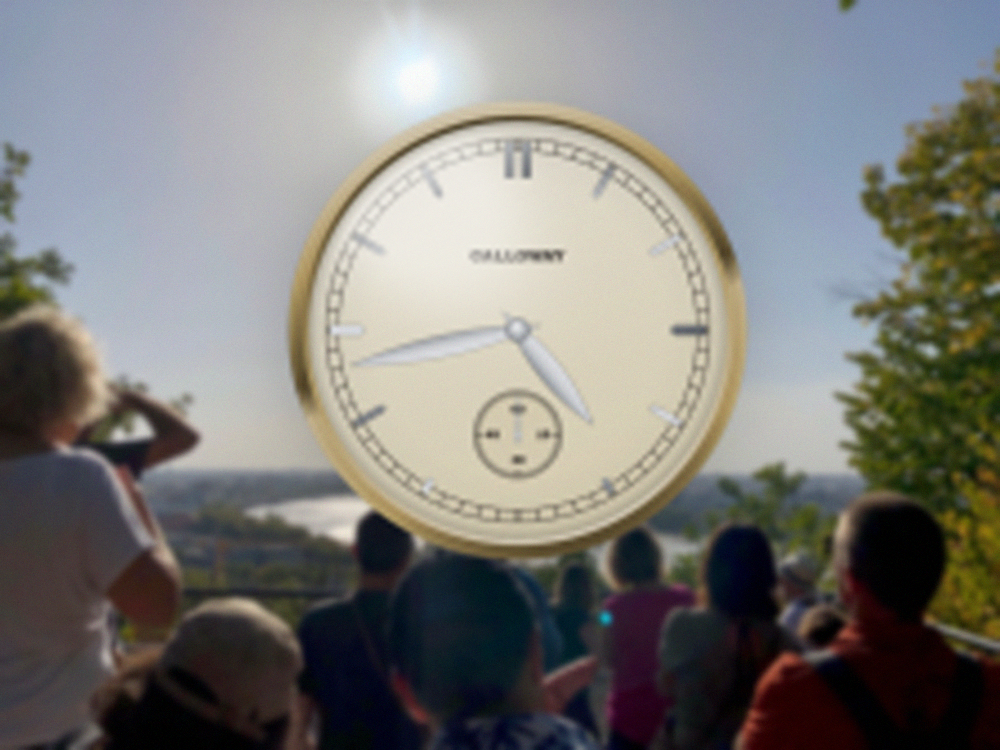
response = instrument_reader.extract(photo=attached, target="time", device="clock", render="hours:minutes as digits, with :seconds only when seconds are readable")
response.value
4:43
